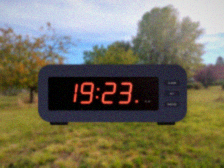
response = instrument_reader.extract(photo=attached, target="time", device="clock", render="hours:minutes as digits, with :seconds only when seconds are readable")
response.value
19:23
